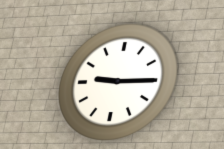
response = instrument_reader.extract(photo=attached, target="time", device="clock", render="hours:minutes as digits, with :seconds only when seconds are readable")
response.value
9:15
